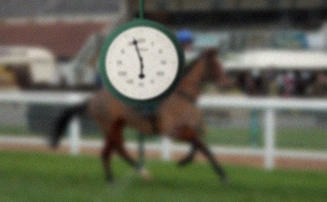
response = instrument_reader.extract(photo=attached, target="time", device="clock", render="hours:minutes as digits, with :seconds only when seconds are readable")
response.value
5:57
